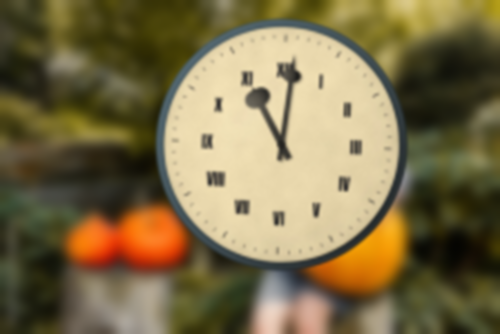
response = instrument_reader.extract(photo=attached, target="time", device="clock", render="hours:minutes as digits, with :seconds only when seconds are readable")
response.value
11:01
